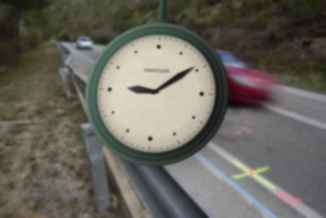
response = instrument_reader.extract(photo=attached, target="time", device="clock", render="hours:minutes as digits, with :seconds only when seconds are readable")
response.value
9:09
